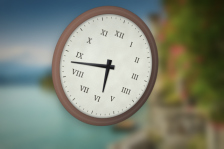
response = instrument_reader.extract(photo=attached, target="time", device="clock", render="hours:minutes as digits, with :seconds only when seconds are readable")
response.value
5:43
